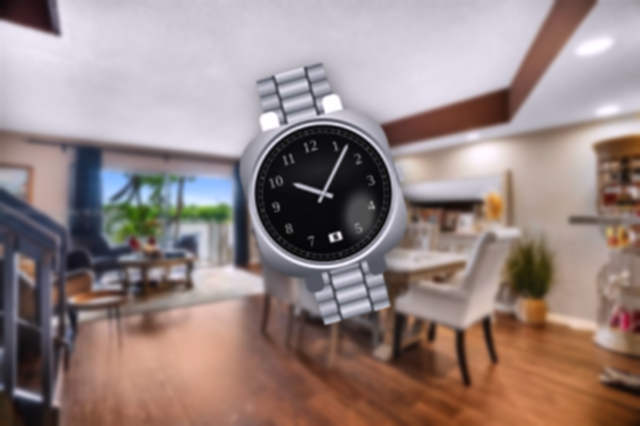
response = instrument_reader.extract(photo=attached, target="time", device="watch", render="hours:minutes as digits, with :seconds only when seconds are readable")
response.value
10:07
